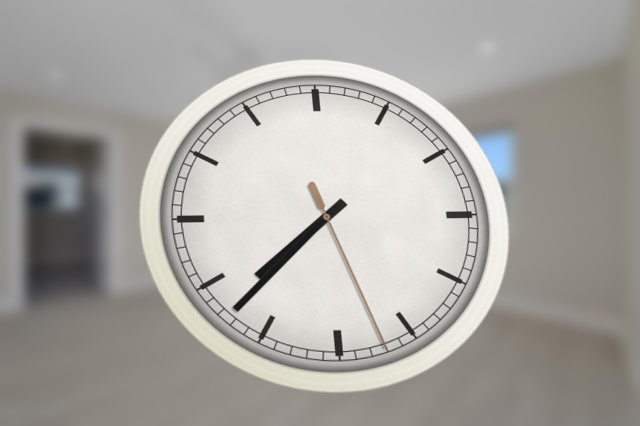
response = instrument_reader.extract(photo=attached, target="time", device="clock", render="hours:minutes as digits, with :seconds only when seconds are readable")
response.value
7:37:27
